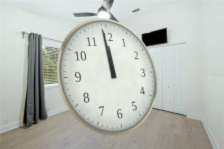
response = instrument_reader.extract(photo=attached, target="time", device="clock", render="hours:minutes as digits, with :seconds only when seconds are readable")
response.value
11:59
